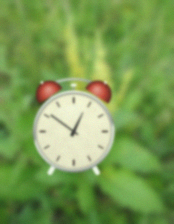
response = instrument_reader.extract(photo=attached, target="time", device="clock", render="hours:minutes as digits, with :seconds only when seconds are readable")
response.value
12:51
